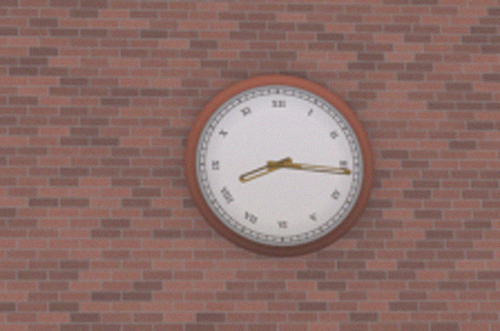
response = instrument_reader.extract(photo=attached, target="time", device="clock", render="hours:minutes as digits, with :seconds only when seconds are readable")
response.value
8:16
